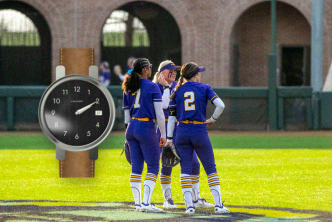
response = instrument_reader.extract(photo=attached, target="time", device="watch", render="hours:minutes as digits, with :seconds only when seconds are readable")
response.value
2:10
